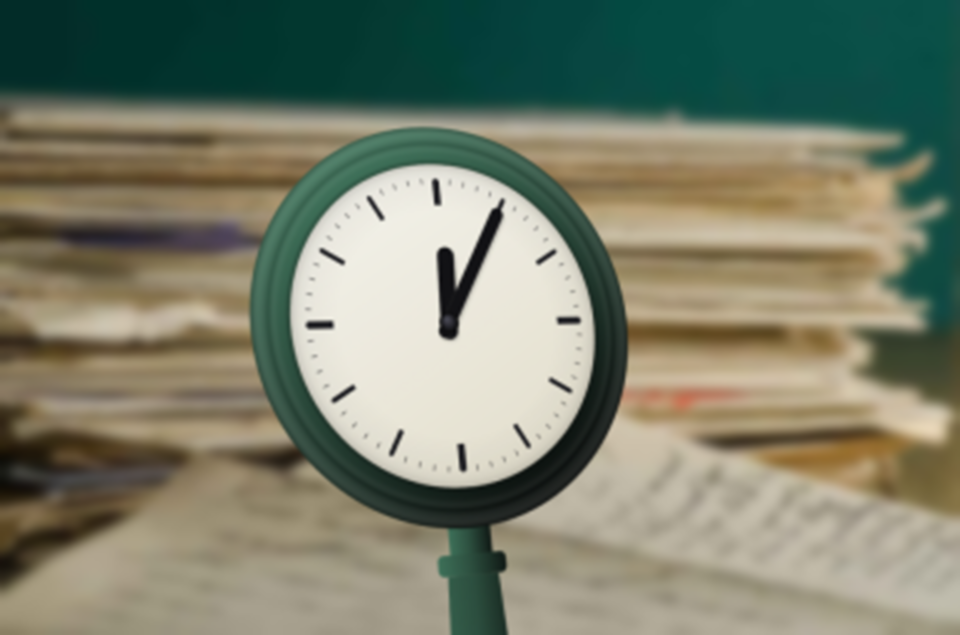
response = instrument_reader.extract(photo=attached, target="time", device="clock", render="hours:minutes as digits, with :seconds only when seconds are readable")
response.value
12:05
